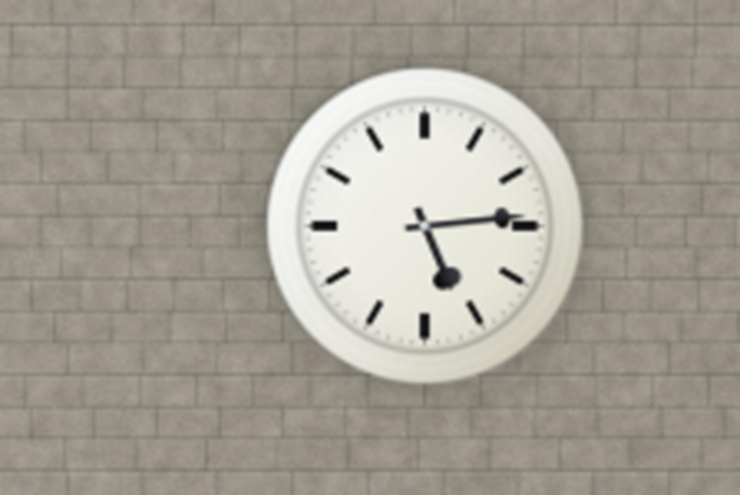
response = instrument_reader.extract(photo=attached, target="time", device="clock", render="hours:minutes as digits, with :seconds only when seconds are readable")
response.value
5:14
